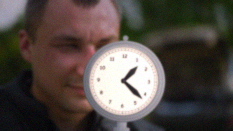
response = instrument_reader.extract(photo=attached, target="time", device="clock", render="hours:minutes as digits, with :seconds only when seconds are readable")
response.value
1:22
